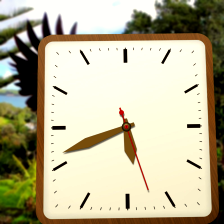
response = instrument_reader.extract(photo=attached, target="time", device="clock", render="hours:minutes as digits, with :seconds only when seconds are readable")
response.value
5:41:27
